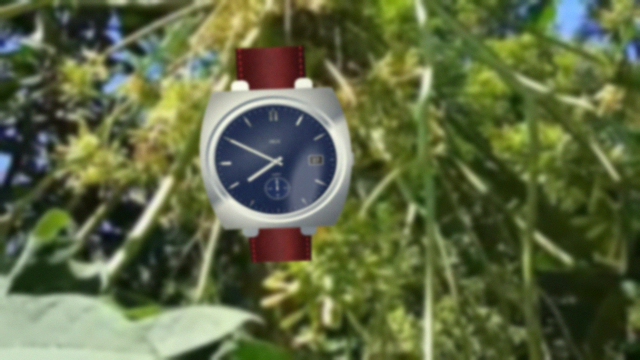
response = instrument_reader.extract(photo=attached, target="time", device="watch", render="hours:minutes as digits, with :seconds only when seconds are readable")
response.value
7:50
